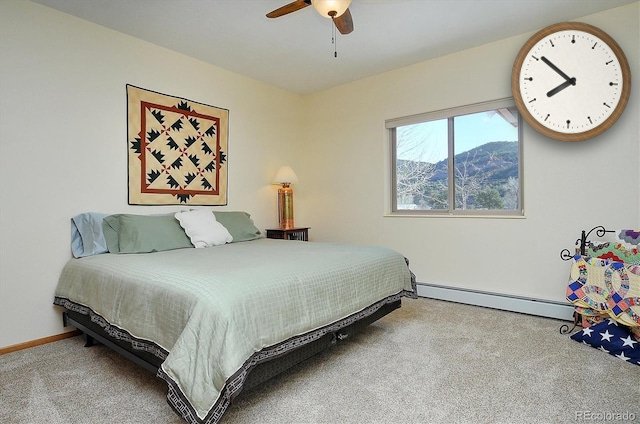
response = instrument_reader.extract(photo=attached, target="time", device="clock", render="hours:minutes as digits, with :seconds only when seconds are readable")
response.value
7:51
